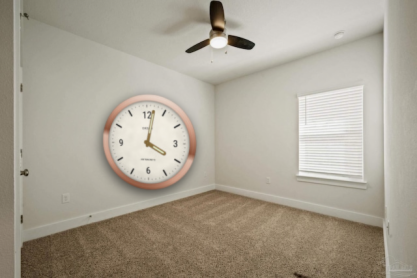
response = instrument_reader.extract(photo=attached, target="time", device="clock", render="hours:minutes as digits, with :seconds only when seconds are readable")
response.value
4:02
